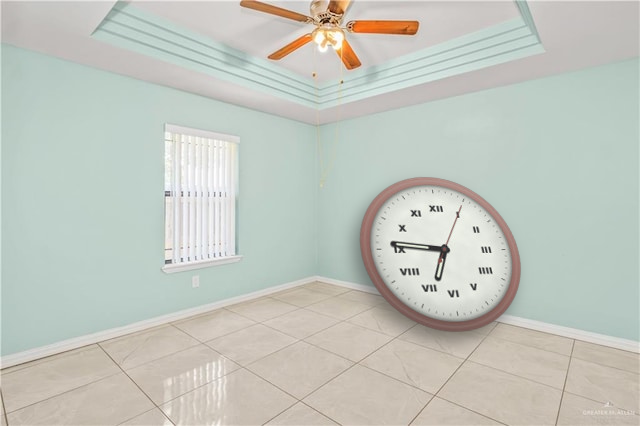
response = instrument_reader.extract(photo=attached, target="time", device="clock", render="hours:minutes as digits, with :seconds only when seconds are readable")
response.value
6:46:05
